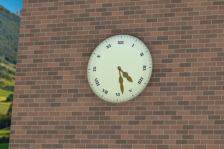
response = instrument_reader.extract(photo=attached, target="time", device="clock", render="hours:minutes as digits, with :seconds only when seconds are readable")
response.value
4:28
